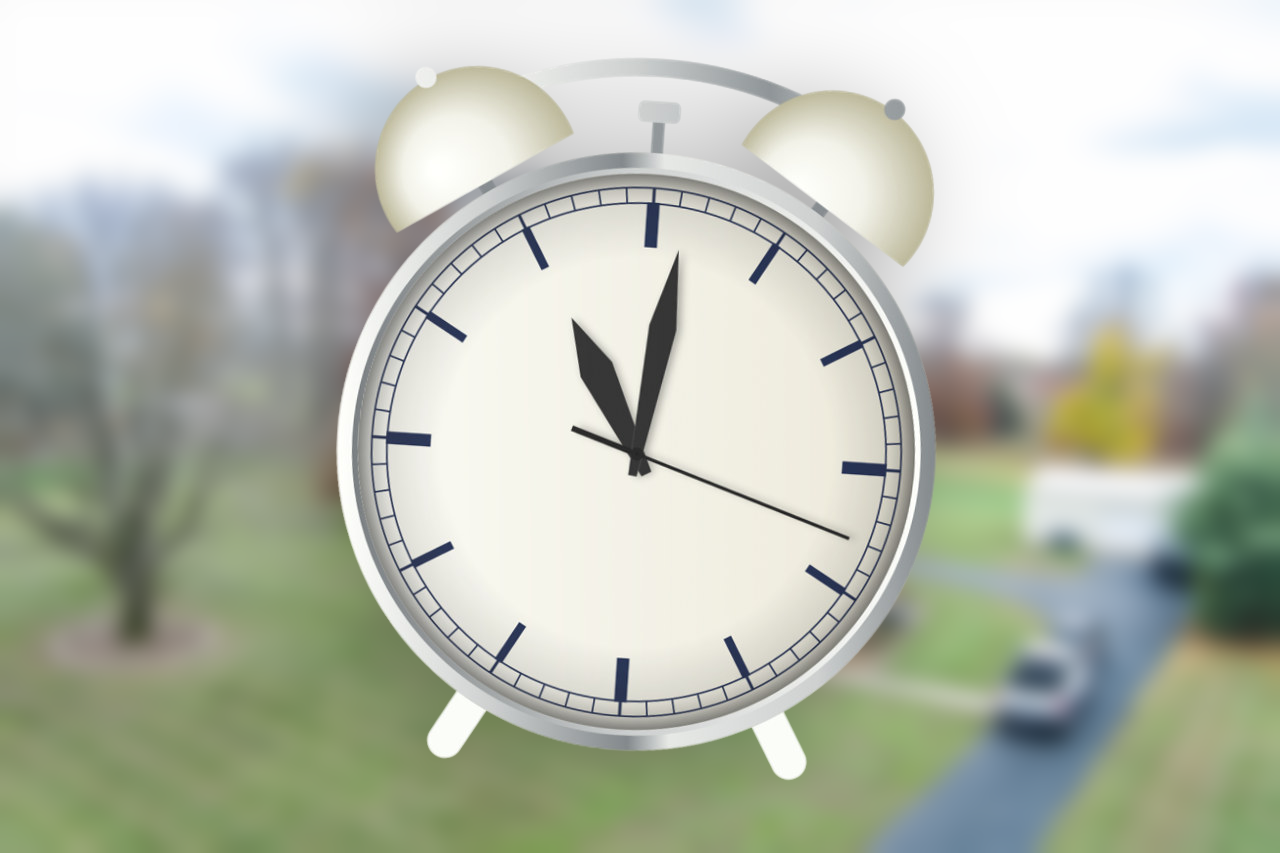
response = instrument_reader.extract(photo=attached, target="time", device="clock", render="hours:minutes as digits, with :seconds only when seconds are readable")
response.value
11:01:18
